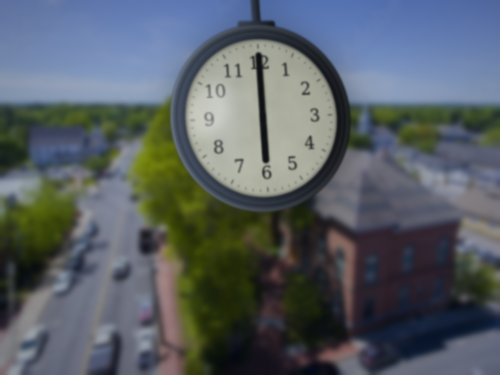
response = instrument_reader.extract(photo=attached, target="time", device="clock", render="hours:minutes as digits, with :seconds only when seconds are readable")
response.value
6:00
